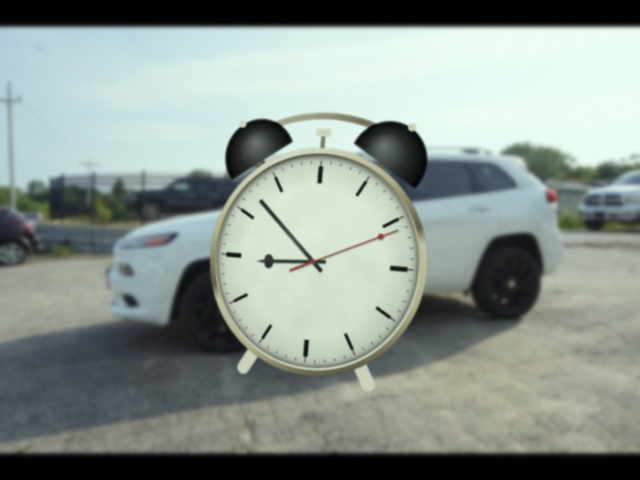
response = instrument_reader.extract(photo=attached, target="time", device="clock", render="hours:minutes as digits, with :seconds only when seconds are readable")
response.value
8:52:11
